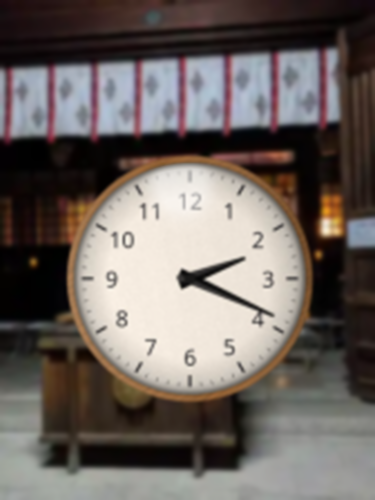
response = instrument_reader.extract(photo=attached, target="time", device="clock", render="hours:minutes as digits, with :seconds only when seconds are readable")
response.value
2:19
